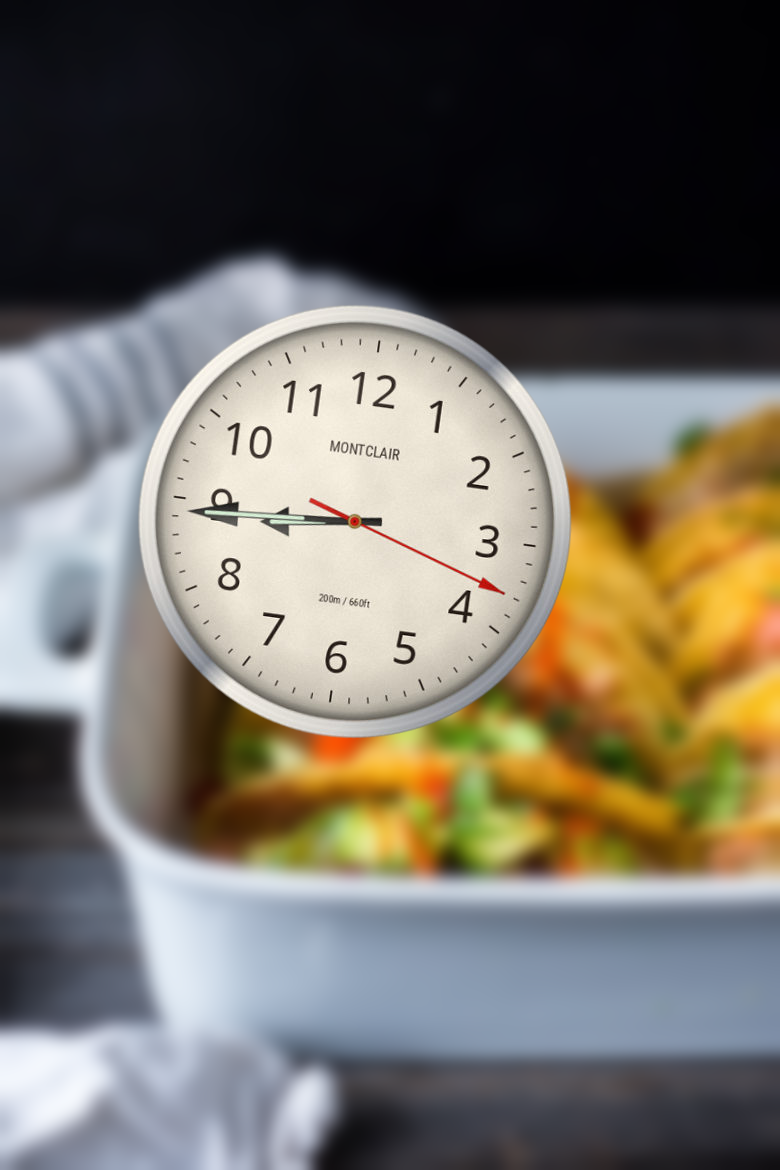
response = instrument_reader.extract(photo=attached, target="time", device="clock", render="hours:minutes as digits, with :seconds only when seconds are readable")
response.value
8:44:18
